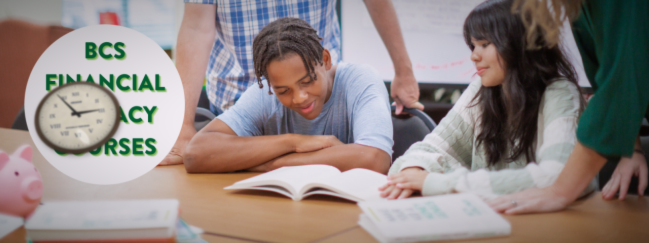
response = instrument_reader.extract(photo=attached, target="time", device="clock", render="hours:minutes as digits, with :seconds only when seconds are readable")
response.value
2:54
